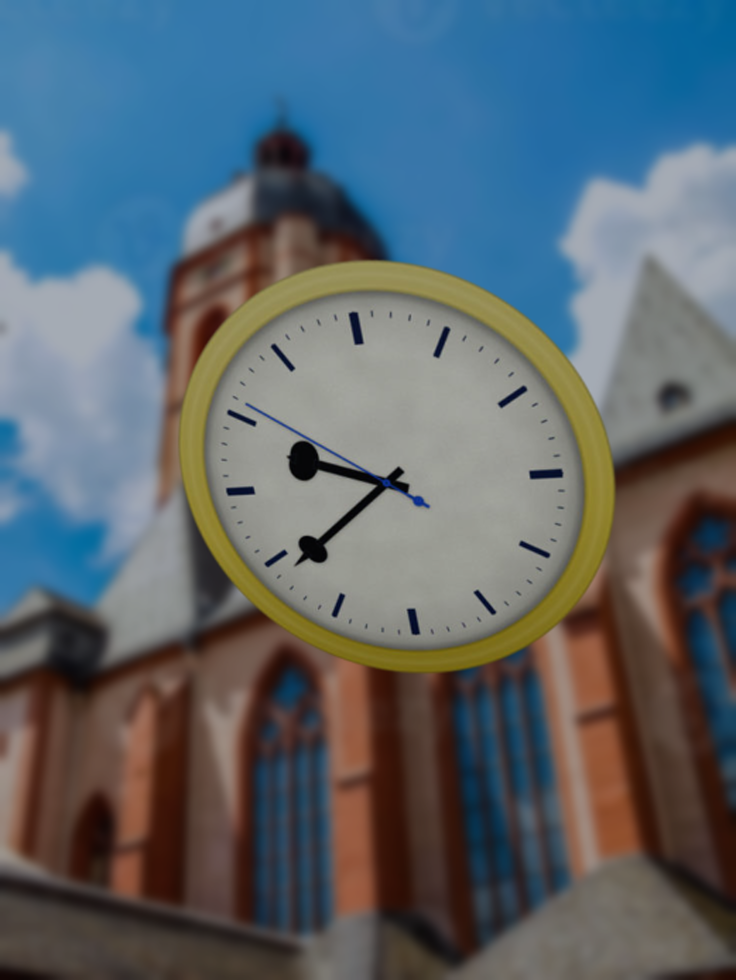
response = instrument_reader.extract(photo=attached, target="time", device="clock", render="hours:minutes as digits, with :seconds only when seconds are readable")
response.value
9:38:51
